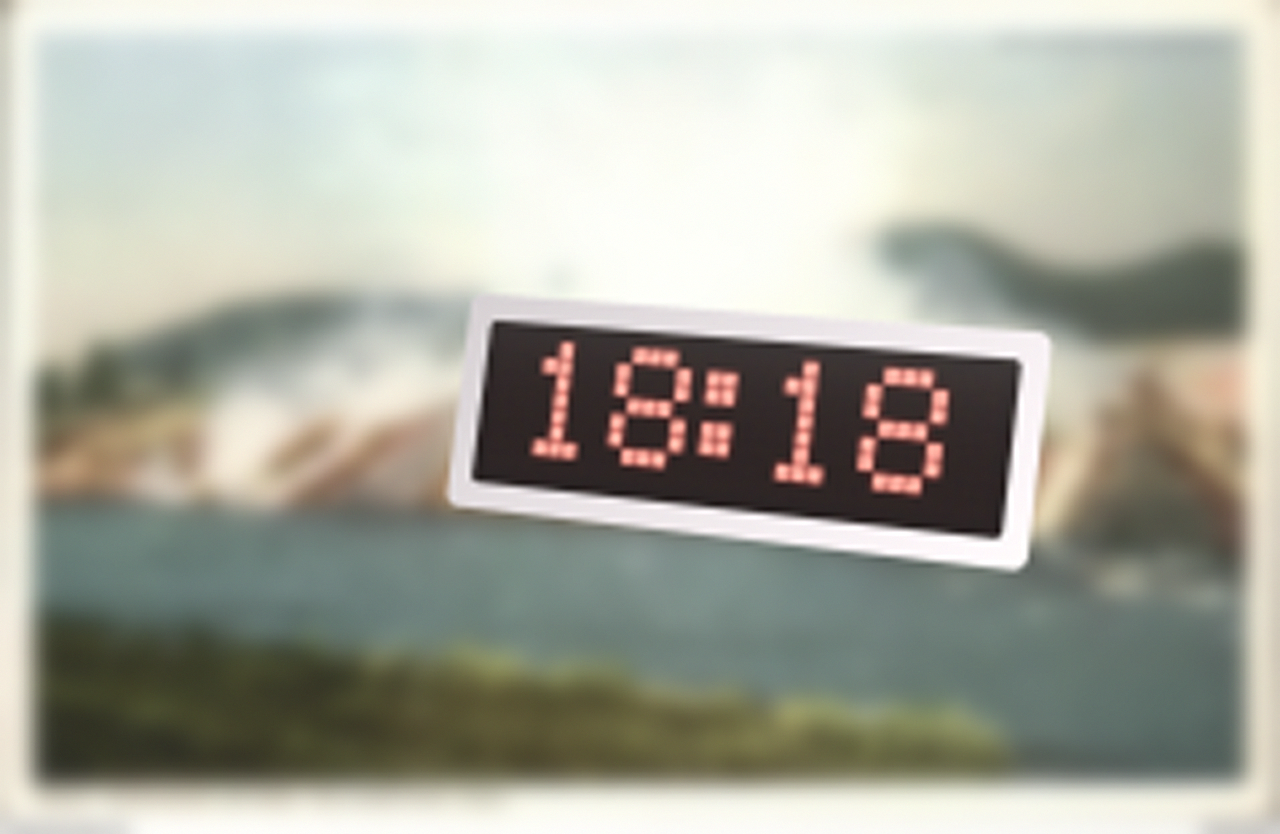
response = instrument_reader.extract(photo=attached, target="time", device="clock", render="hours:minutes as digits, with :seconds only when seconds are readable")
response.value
18:18
